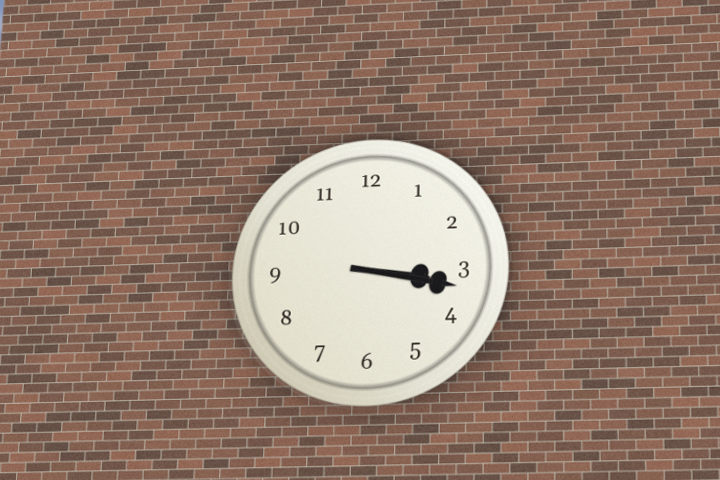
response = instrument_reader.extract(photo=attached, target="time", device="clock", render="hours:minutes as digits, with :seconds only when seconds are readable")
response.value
3:17
